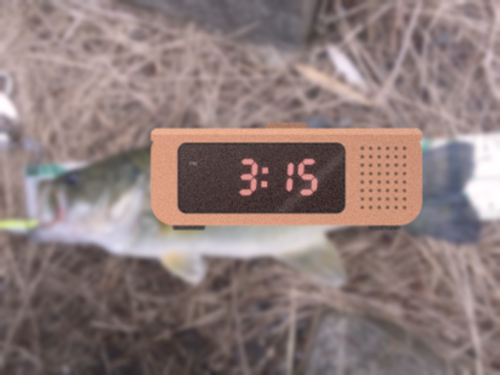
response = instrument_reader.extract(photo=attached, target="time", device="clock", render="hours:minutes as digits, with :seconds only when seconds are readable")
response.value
3:15
